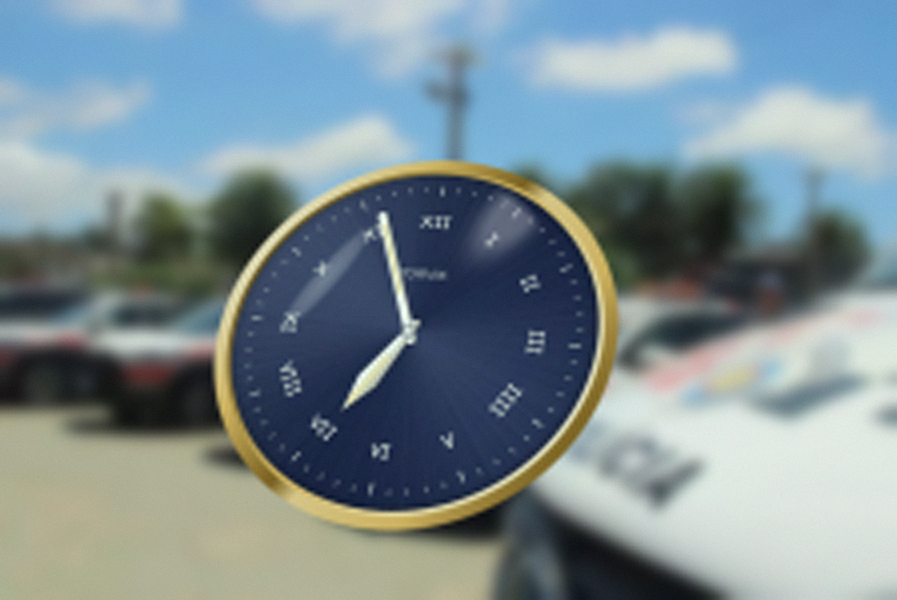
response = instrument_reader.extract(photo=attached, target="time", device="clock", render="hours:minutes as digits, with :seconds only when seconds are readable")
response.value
6:56
